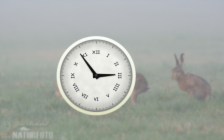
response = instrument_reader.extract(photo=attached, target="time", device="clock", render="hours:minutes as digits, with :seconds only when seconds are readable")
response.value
2:54
